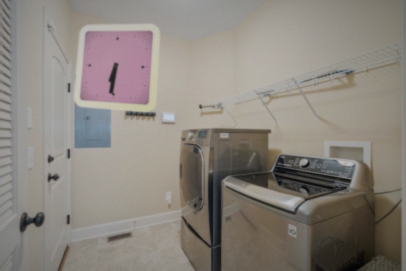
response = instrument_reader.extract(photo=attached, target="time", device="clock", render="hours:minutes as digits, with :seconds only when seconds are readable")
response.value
6:31
